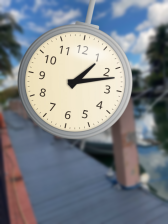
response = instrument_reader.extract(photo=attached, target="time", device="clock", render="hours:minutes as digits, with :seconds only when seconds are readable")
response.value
1:12
